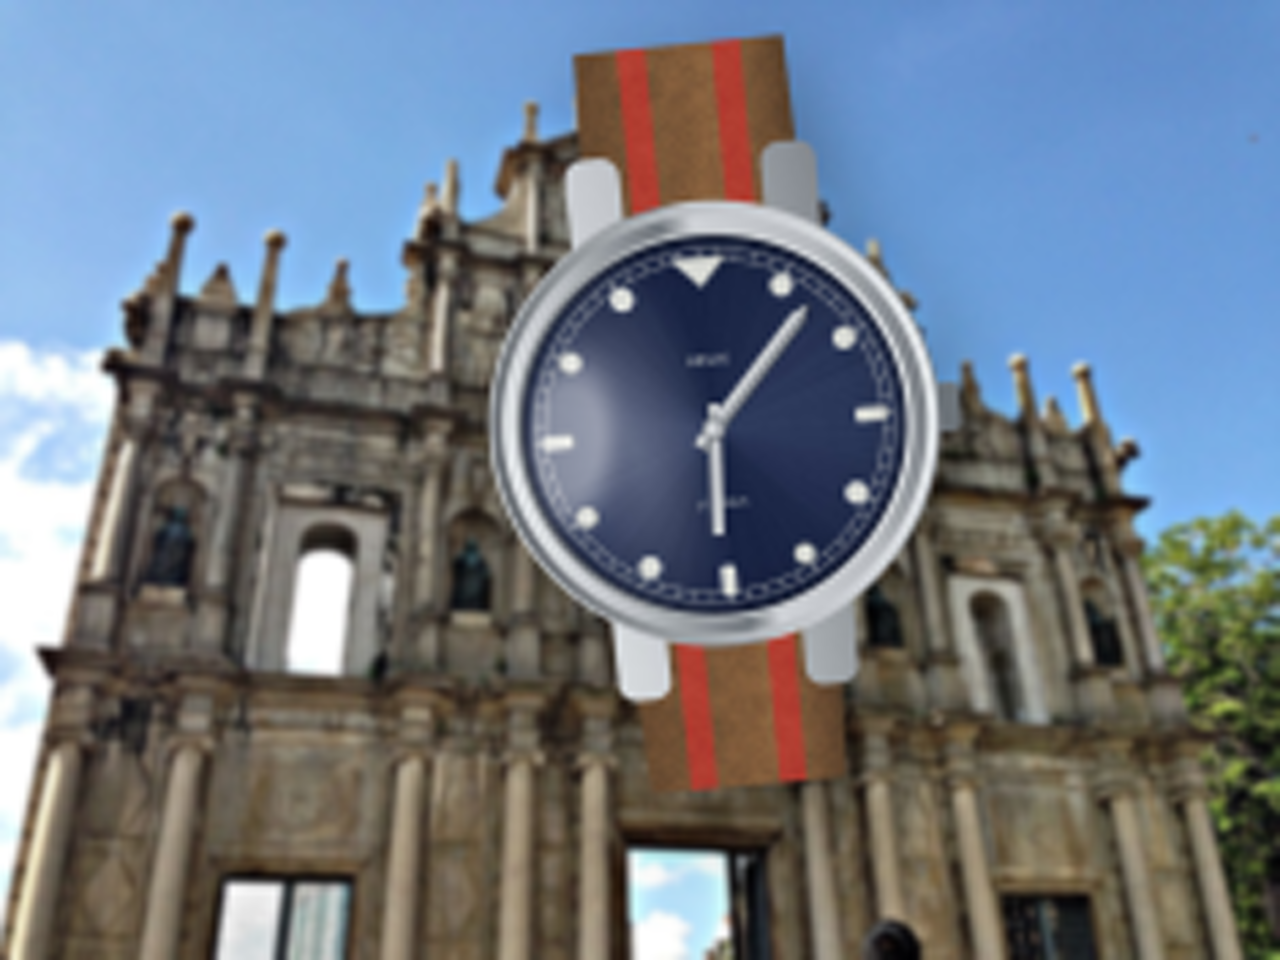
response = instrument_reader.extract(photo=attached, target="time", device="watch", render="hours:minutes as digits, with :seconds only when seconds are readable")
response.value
6:07
